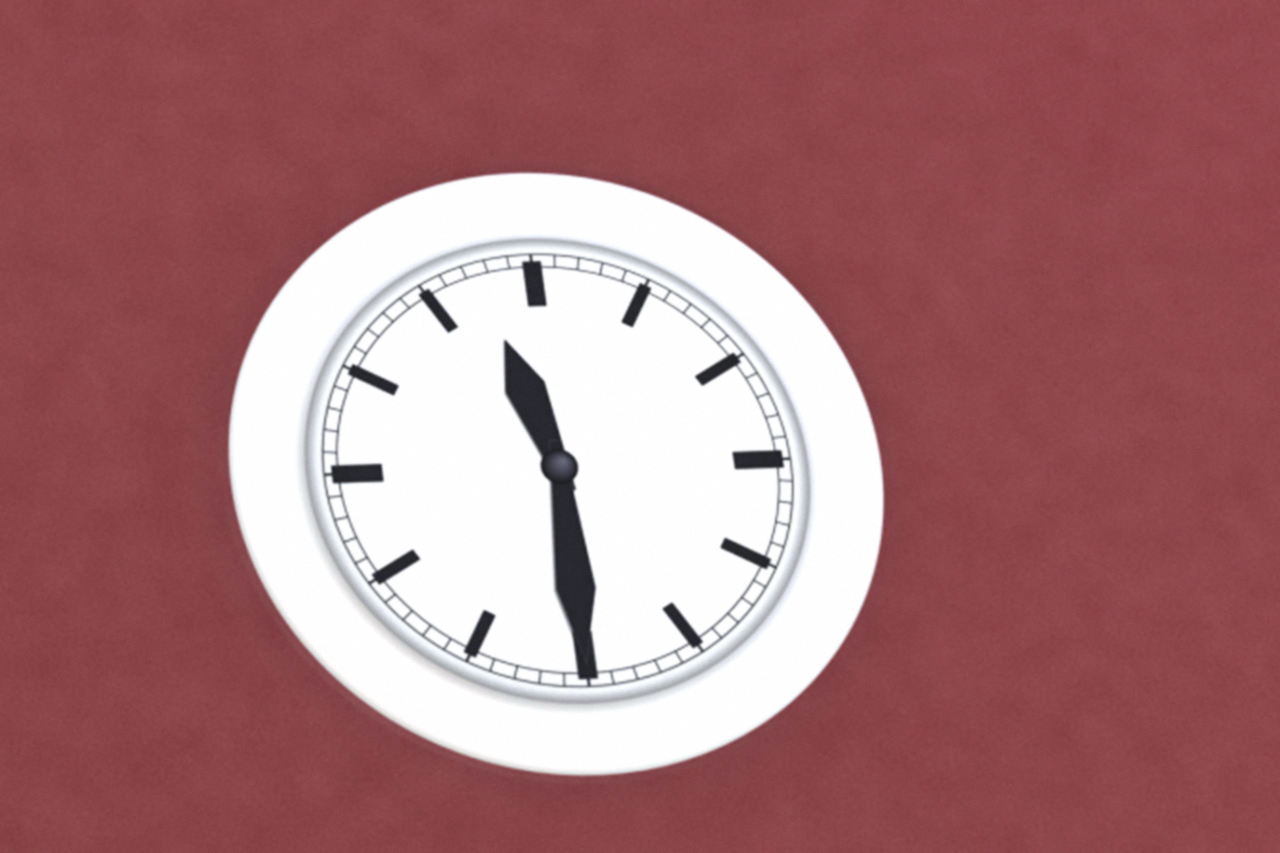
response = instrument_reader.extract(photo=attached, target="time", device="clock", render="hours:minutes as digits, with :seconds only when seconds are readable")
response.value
11:30
